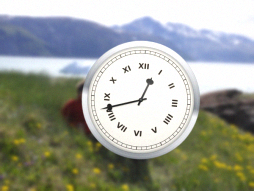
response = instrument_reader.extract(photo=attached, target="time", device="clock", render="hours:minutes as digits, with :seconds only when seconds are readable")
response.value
12:42
